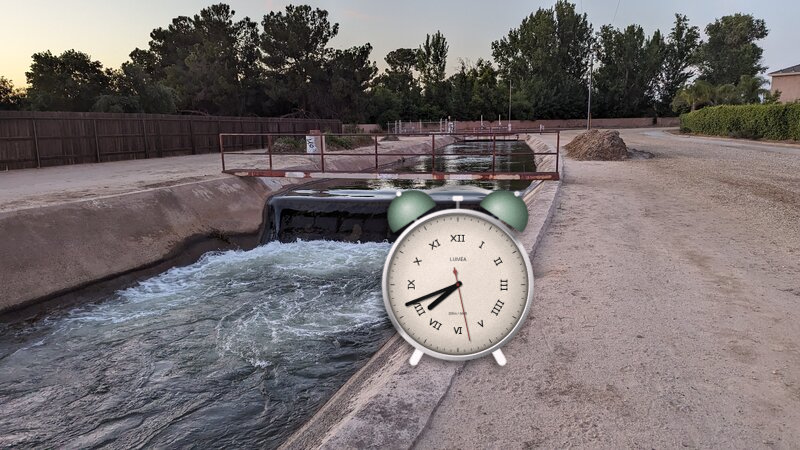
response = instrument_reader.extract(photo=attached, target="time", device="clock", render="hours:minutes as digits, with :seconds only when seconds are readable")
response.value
7:41:28
